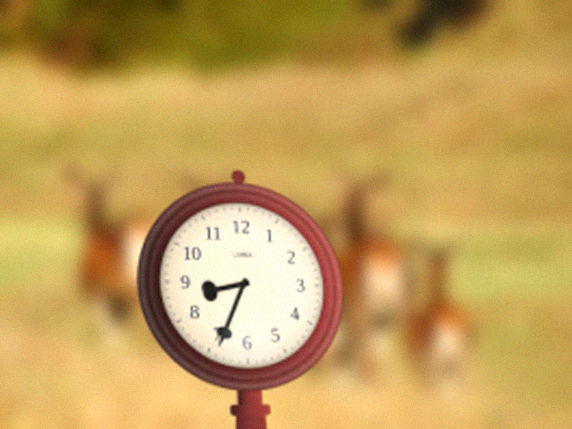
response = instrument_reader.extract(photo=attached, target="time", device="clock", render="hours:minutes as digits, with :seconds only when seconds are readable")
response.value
8:34
